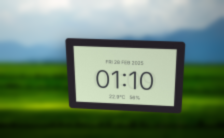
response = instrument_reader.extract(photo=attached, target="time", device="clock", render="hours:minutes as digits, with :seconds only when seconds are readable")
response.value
1:10
